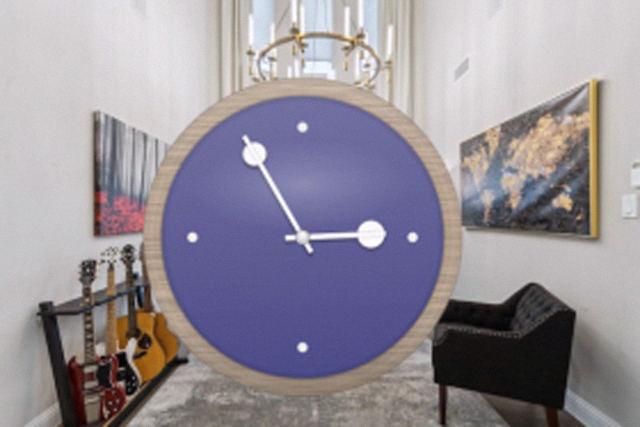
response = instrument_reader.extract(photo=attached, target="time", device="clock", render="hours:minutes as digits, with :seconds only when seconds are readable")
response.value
2:55
